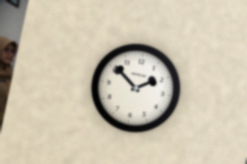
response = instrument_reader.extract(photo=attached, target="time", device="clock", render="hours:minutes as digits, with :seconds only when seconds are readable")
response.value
1:51
